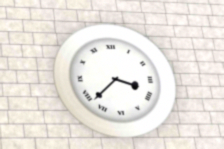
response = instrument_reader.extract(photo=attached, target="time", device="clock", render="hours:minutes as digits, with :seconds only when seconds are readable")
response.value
3:38
